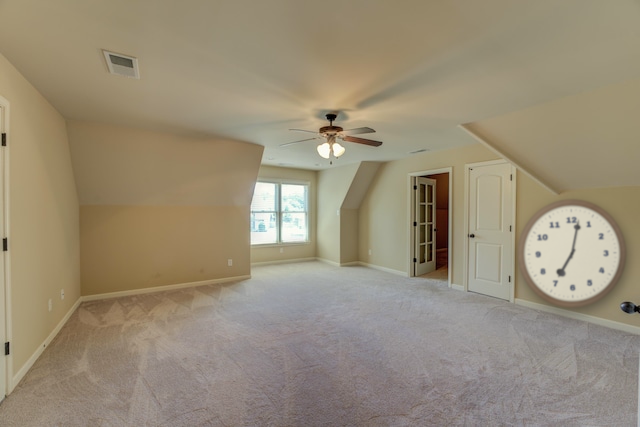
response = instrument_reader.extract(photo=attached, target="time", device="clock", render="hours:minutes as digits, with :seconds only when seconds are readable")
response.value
7:02
